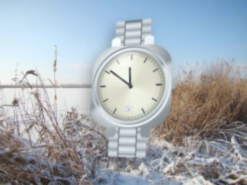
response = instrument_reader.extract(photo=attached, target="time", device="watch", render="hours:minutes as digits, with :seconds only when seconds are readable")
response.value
11:51
